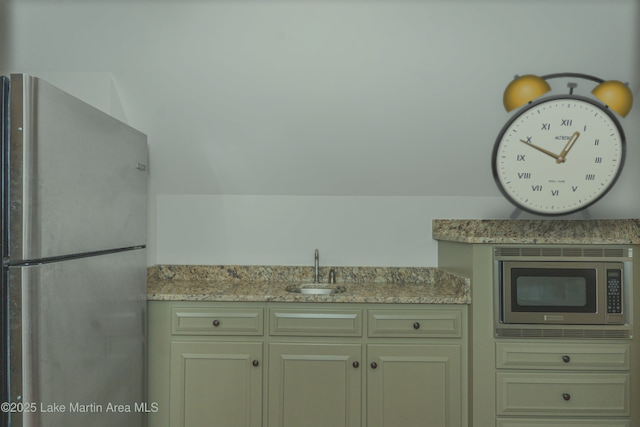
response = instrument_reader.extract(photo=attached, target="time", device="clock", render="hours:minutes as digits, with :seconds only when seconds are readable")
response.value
12:49
